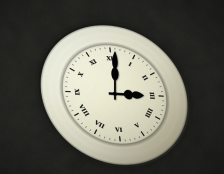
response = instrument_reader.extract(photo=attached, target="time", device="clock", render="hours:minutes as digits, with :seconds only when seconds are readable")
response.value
3:01
